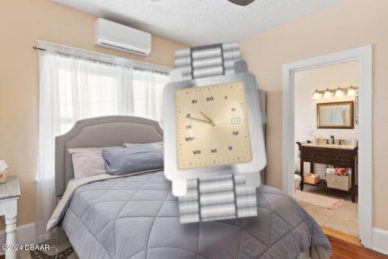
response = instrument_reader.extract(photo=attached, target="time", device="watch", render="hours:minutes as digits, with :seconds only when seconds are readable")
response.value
10:49
